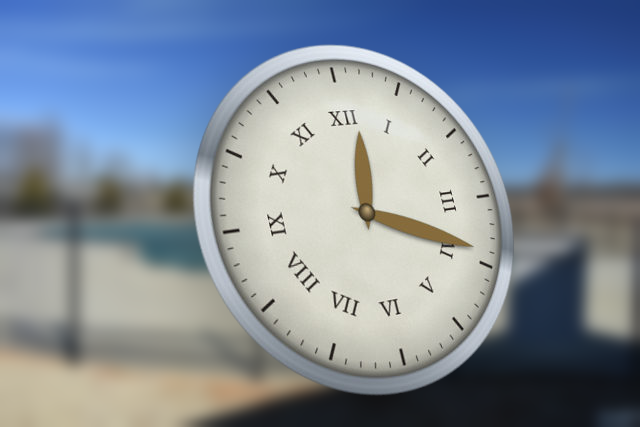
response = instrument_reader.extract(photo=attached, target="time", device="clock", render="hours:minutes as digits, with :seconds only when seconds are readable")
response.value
12:19
